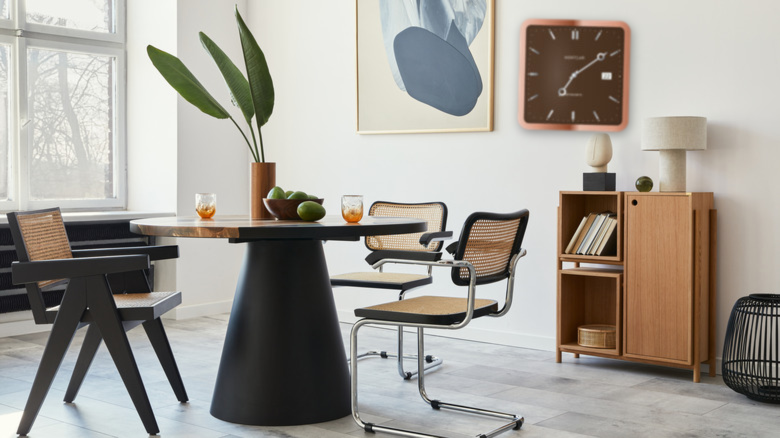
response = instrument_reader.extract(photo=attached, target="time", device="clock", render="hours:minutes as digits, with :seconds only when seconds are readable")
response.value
7:09
